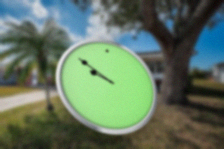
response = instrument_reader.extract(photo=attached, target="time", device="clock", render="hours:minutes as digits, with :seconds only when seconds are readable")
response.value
9:51
